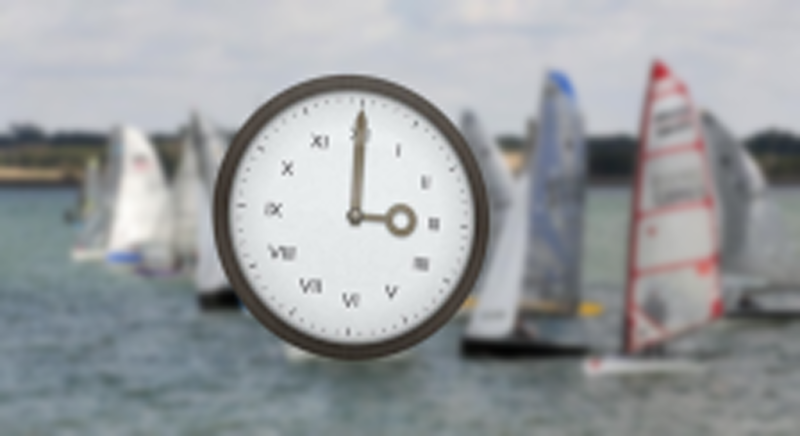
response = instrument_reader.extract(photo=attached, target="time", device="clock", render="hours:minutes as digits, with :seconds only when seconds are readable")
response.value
3:00
